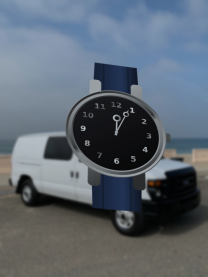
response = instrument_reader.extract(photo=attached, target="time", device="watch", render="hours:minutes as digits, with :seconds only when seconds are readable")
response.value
12:04
